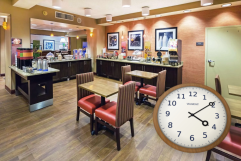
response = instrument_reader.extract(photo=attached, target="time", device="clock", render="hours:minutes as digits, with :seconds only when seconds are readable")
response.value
4:09
